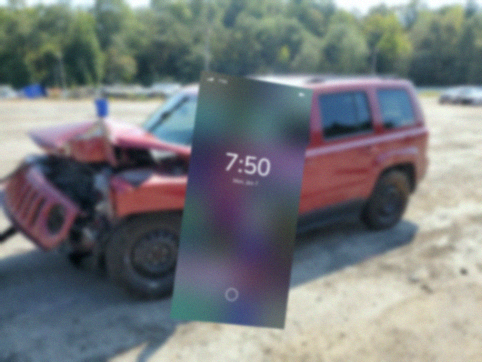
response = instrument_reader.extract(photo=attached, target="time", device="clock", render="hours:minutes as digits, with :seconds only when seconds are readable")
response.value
7:50
